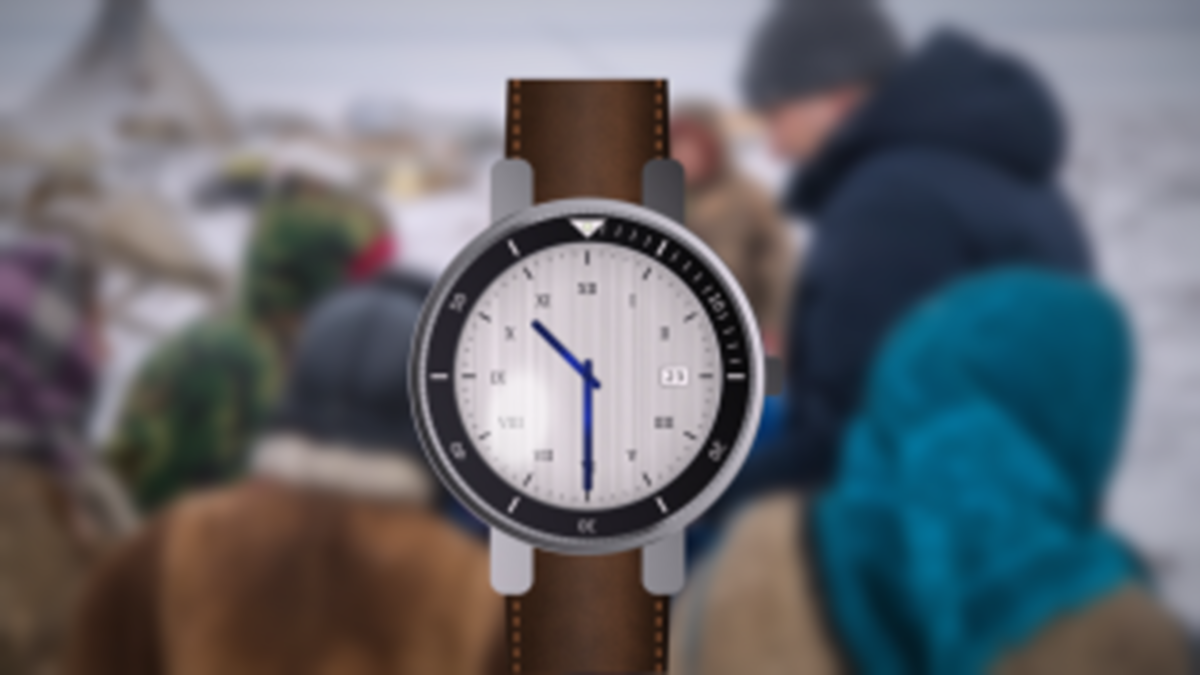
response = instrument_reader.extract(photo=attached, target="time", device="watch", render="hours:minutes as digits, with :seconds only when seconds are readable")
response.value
10:30
